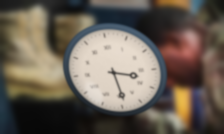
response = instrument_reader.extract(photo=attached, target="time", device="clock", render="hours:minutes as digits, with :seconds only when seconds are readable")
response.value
3:29
